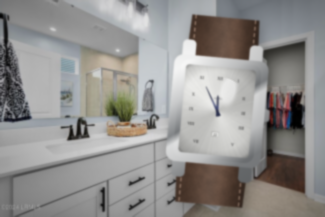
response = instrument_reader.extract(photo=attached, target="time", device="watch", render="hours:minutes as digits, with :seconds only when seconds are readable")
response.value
11:55
